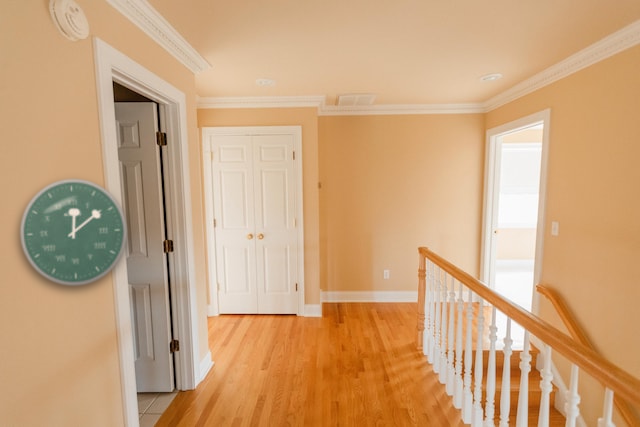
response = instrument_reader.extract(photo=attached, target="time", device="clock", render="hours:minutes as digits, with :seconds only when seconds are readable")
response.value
12:09
